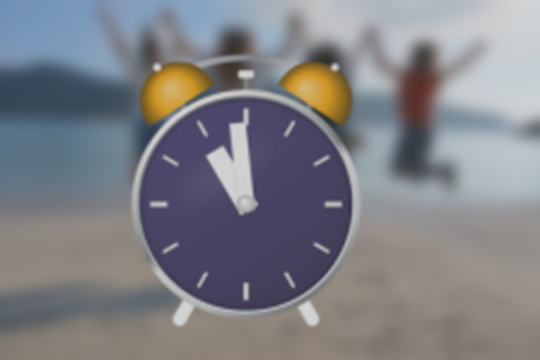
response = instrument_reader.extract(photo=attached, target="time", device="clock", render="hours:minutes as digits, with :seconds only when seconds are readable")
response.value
10:59
